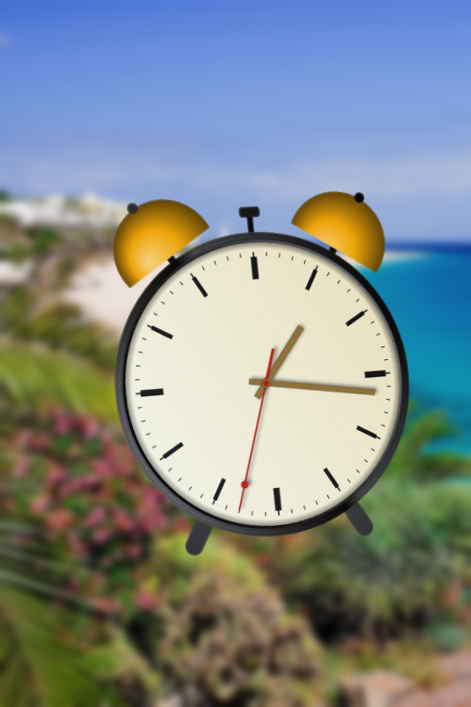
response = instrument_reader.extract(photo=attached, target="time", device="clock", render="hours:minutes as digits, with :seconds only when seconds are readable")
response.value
1:16:33
